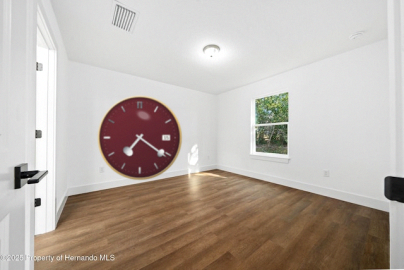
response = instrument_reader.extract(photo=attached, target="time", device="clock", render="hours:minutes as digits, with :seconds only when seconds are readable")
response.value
7:21
